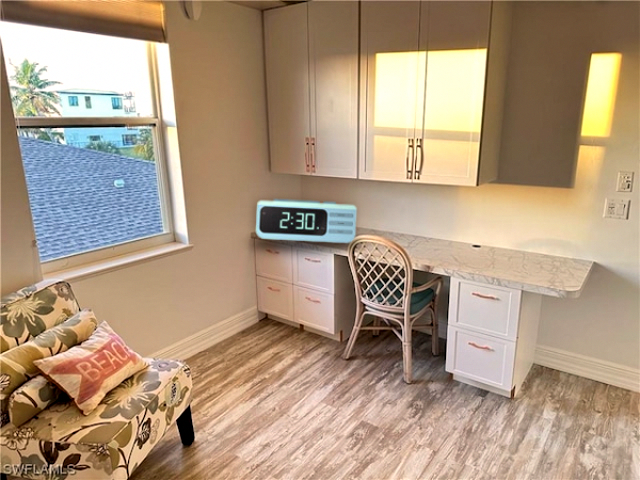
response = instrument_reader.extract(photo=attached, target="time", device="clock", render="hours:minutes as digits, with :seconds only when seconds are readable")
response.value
2:30
